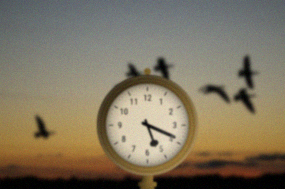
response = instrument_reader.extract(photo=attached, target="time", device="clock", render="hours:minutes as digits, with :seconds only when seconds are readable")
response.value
5:19
